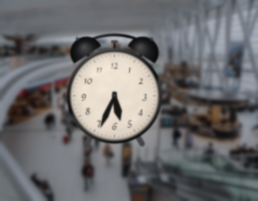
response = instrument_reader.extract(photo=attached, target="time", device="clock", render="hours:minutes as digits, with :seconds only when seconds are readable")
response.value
5:34
